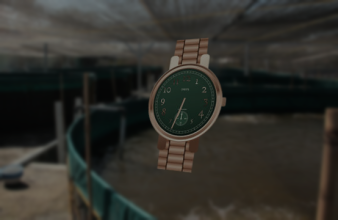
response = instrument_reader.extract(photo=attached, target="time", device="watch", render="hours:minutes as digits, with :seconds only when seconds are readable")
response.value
6:33
